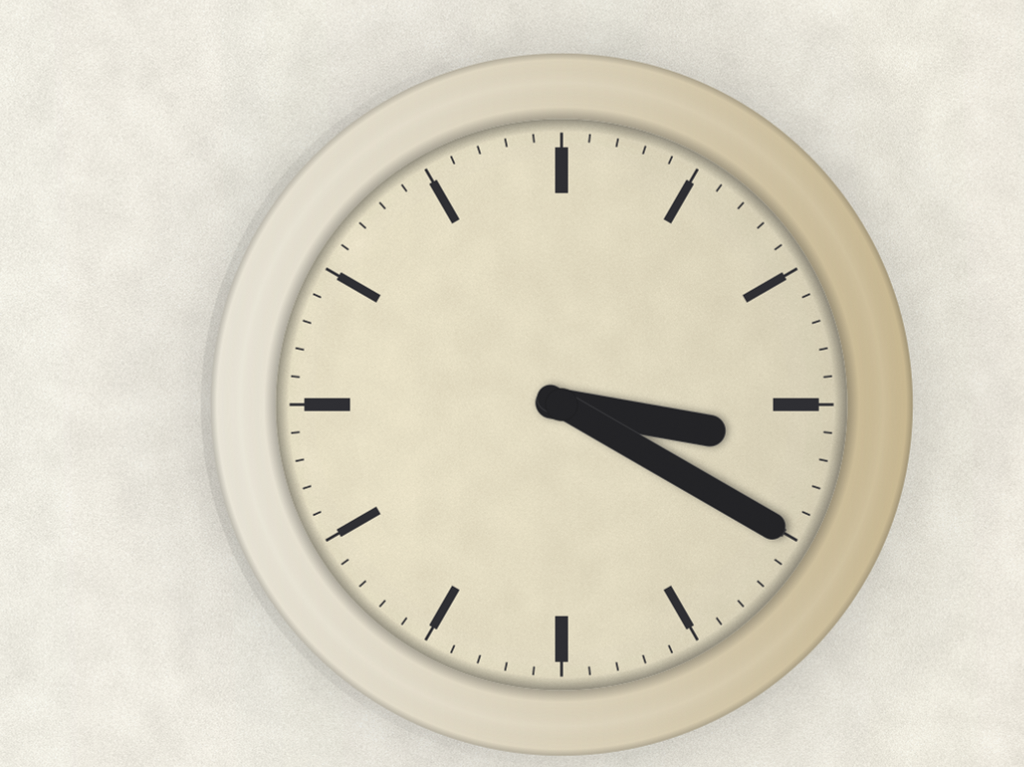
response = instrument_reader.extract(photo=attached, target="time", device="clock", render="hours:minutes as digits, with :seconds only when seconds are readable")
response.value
3:20
